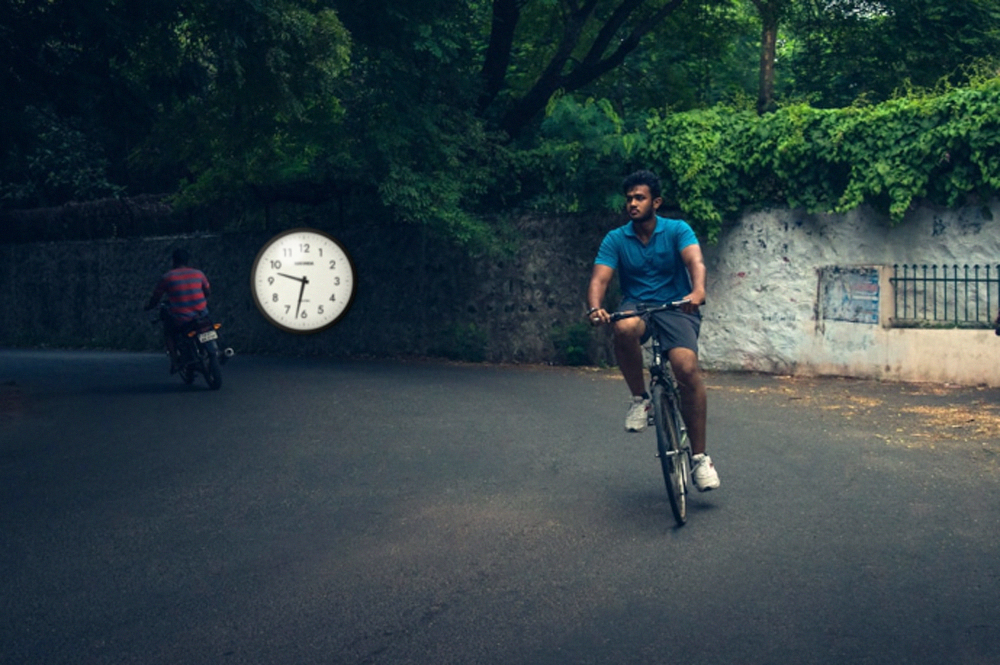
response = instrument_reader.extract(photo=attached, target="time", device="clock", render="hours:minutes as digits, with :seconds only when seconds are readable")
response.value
9:32
